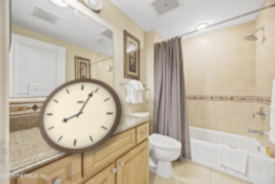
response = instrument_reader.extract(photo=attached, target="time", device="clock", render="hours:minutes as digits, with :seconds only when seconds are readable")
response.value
8:04
